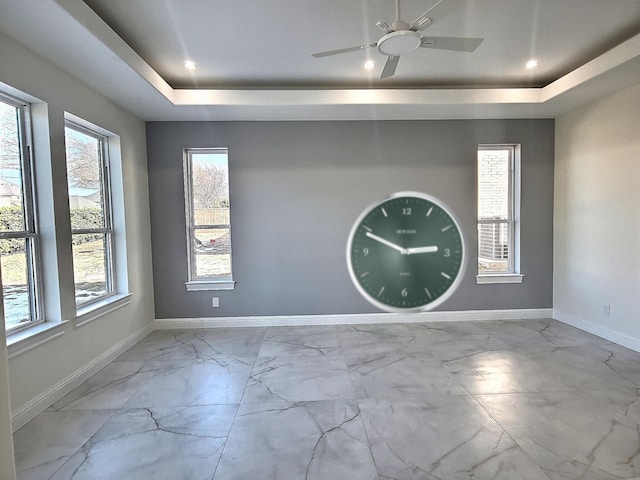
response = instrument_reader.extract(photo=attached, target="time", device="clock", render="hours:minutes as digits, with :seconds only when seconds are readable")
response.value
2:49
